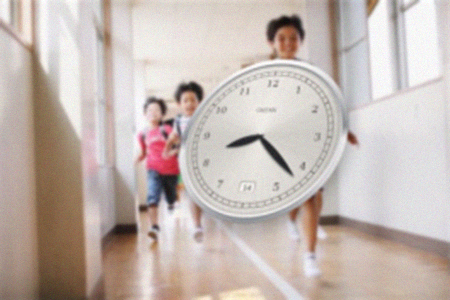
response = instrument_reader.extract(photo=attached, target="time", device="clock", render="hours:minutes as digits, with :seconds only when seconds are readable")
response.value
8:22
